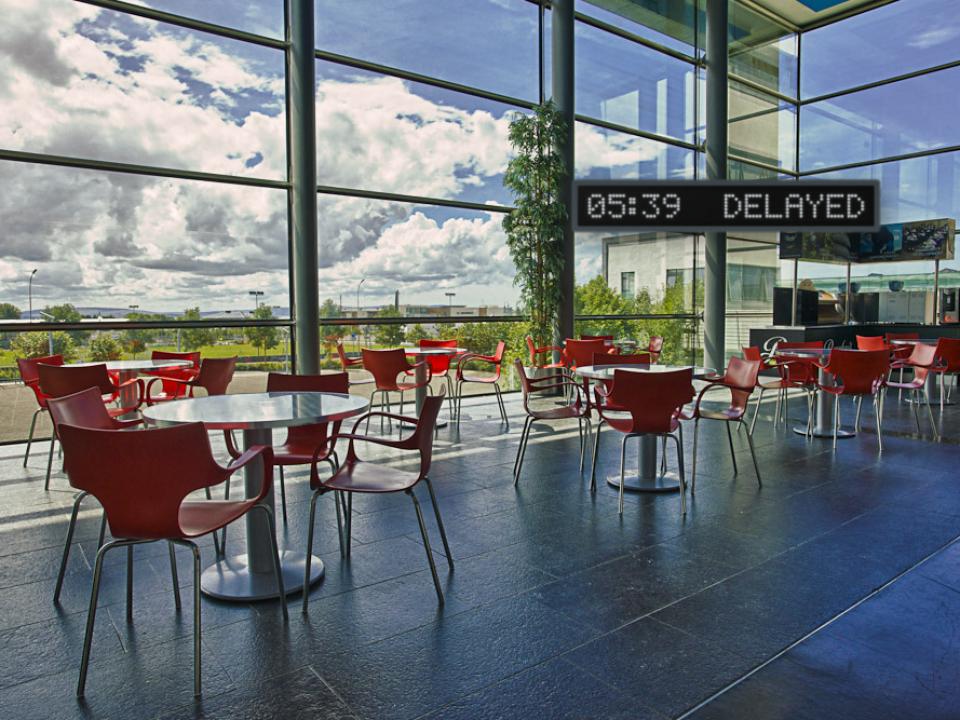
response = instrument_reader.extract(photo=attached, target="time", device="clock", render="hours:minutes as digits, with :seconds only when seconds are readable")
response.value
5:39
